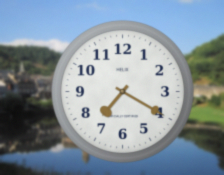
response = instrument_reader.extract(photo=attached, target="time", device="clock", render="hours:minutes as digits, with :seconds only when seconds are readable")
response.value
7:20
